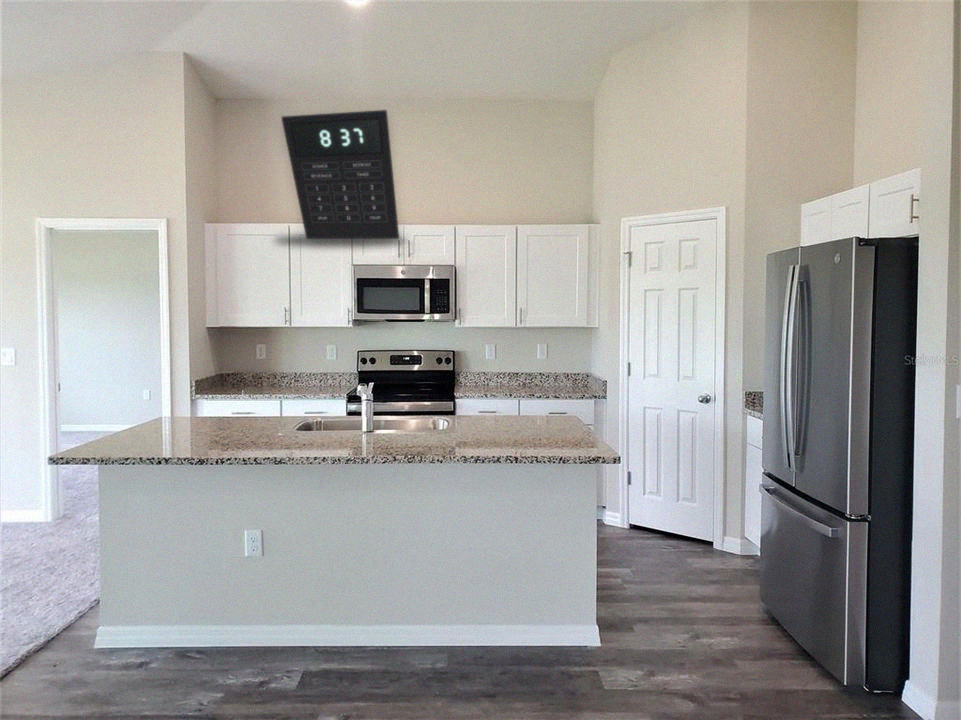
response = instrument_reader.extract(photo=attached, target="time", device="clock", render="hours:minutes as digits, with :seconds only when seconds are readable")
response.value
8:37
